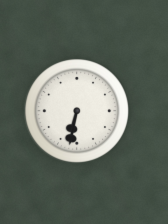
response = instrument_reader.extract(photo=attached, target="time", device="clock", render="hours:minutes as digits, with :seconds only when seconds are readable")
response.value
6:32
